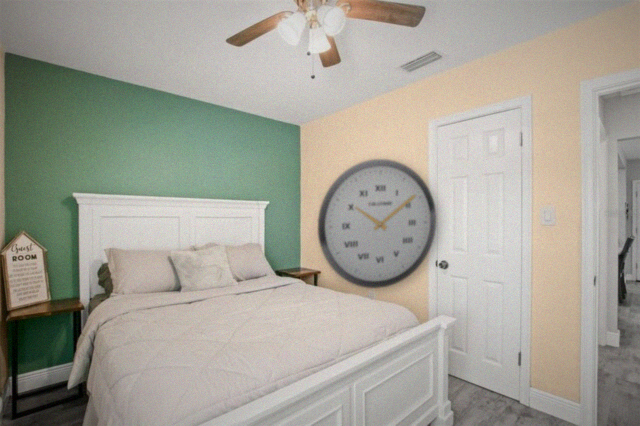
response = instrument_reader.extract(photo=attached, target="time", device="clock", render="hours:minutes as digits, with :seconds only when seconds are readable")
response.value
10:09
